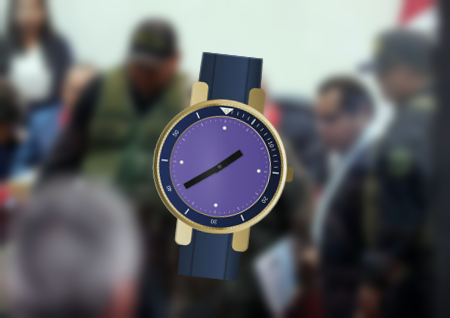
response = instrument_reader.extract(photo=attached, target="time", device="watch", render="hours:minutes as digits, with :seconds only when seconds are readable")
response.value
1:39
